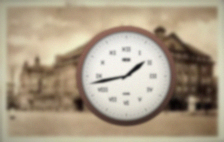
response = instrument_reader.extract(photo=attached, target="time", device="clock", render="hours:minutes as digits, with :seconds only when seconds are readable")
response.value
1:43
